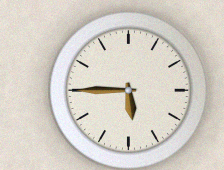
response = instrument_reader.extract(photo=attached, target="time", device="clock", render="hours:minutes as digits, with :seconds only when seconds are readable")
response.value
5:45
